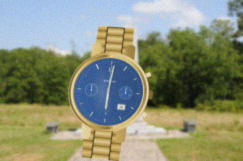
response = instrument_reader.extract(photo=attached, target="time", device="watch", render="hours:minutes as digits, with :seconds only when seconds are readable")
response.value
6:01
